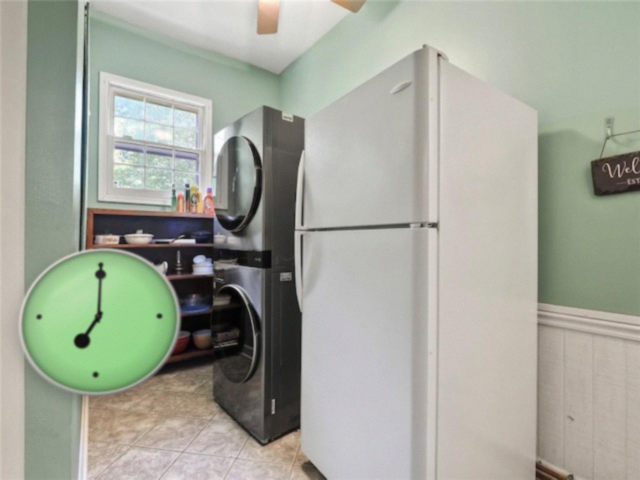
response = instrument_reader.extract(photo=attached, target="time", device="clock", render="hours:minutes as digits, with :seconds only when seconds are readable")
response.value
7:00
